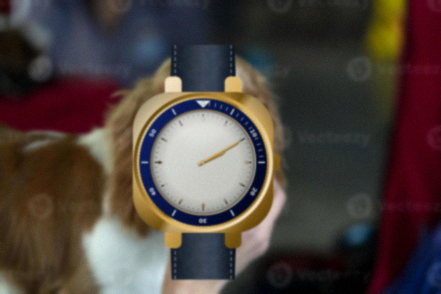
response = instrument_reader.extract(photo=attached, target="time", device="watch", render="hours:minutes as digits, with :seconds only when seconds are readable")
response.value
2:10
